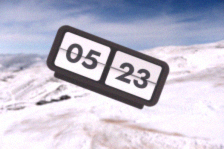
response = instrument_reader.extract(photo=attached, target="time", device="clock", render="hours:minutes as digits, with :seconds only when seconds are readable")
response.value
5:23
